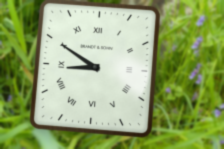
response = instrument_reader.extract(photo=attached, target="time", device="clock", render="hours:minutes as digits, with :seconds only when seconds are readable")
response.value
8:50
